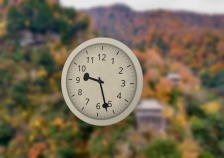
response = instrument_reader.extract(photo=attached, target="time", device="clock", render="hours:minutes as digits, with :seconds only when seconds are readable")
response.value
9:27
